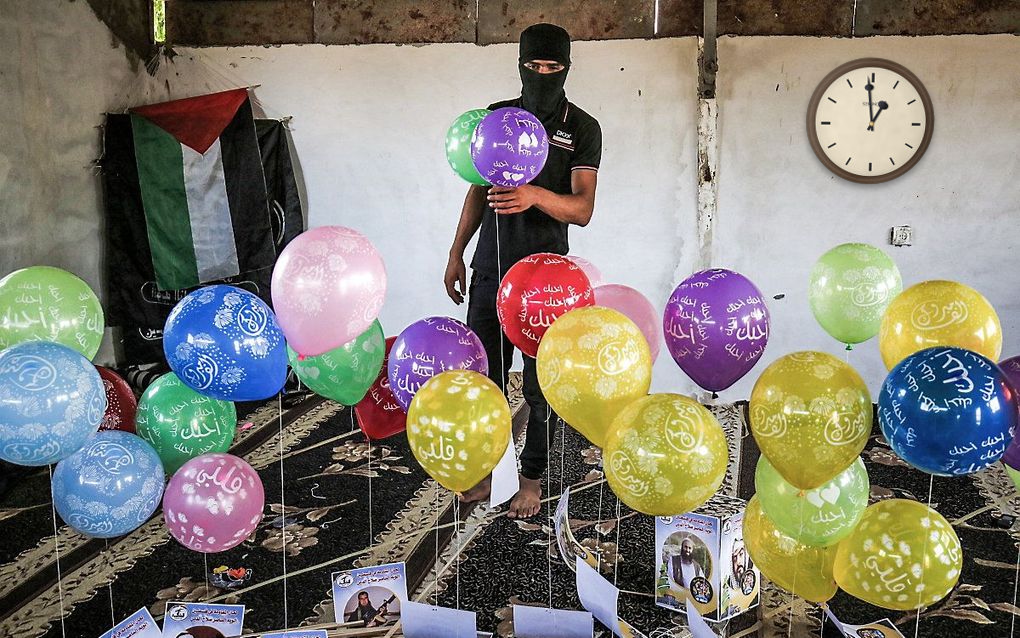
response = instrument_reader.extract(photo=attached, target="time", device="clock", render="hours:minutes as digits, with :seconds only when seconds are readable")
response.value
12:59
